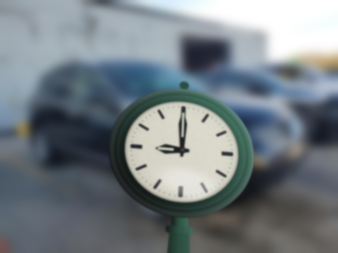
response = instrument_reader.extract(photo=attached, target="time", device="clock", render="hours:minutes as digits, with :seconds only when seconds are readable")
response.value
9:00
